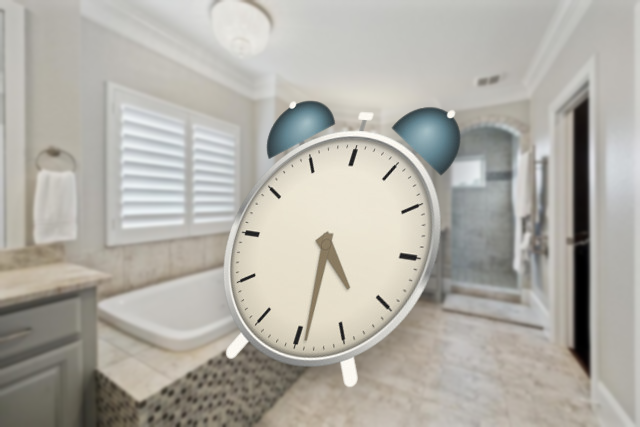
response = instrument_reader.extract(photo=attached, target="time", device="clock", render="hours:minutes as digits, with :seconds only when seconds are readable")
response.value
4:29
